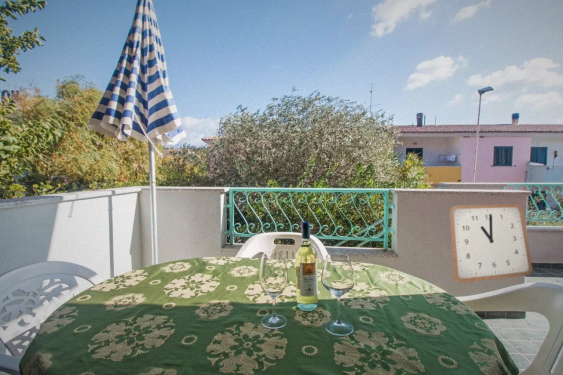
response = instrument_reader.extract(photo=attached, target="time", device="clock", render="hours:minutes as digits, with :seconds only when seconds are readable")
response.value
11:01
